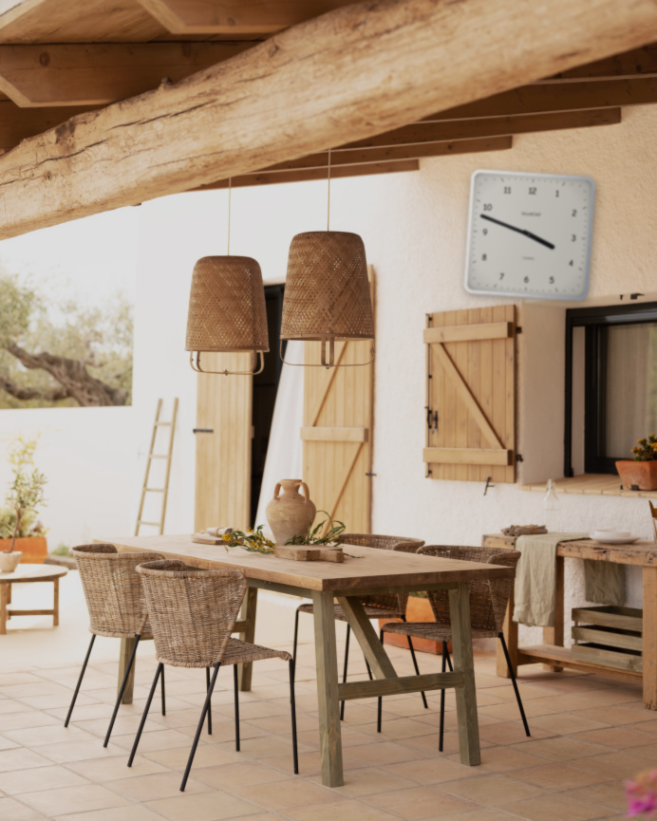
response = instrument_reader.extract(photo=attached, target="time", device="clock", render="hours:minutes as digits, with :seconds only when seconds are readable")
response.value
3:48
